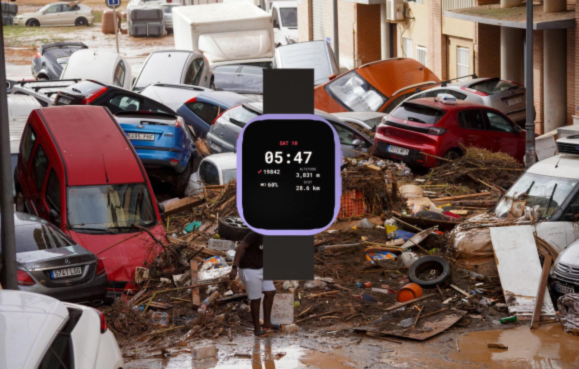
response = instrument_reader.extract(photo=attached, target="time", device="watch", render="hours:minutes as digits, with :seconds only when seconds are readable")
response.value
5:47
